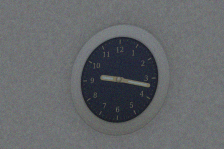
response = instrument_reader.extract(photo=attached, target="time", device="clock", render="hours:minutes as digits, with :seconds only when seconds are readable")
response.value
9:17
